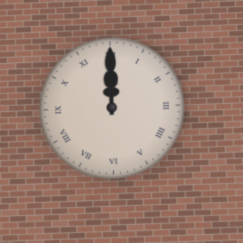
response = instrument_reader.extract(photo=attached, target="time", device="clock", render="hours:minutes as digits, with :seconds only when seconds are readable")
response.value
12:00
